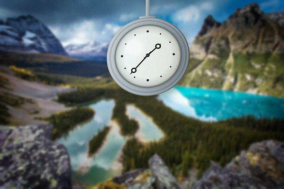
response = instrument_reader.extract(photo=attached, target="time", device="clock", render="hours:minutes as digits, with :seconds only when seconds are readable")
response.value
1:37
